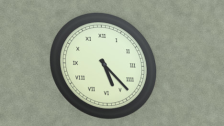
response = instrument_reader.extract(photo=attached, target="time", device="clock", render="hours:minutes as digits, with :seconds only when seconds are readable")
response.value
5:23
